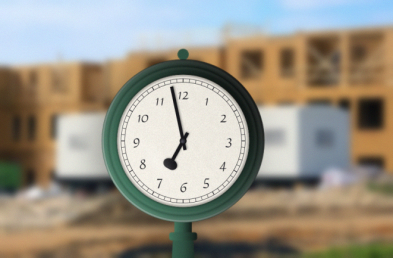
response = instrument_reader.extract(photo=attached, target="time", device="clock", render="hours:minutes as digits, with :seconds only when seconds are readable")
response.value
6:58
